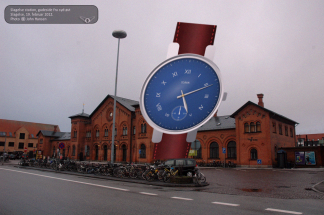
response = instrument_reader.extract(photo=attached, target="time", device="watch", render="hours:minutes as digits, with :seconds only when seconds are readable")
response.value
5:11
